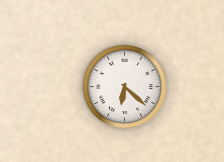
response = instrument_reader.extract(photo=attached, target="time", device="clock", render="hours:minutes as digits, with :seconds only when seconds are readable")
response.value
6:22
